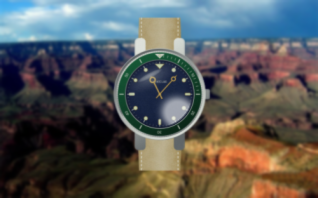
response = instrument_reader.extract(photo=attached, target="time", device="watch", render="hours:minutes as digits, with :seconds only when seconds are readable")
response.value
11:07
